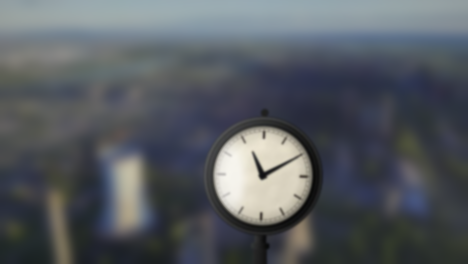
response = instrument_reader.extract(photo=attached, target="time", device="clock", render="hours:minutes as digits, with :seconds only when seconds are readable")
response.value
11:10
